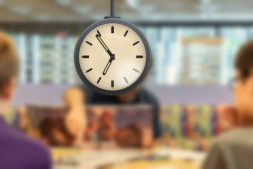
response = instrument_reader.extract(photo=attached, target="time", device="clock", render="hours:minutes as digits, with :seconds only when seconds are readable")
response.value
6:54
